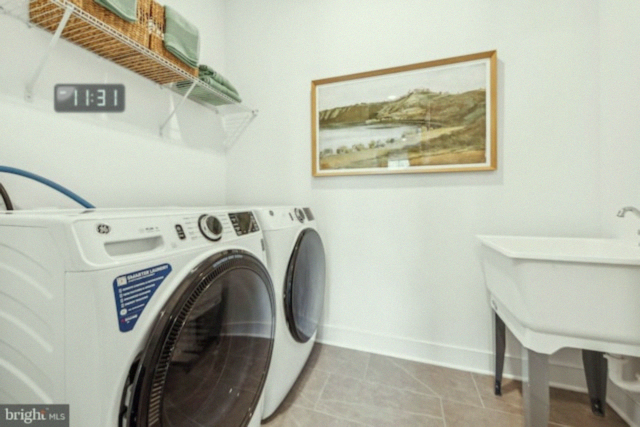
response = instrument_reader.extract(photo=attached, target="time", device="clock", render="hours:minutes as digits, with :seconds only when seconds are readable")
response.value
11:31
